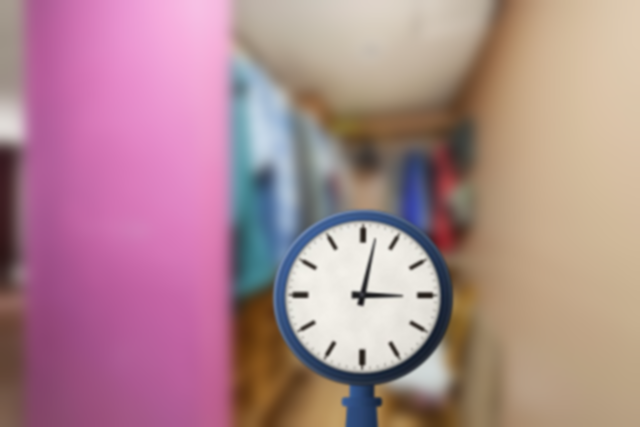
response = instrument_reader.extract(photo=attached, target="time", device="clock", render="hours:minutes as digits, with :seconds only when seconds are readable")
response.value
3:02
